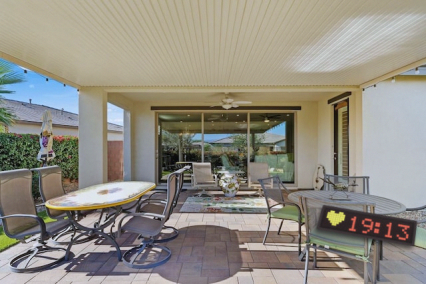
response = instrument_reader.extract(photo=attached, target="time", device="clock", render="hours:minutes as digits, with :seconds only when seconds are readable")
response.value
19:13
